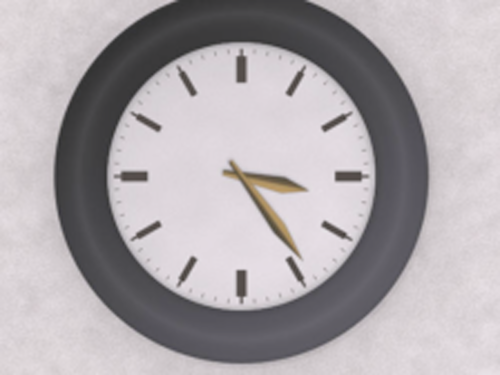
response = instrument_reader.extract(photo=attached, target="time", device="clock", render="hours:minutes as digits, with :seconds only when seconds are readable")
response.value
3:24
